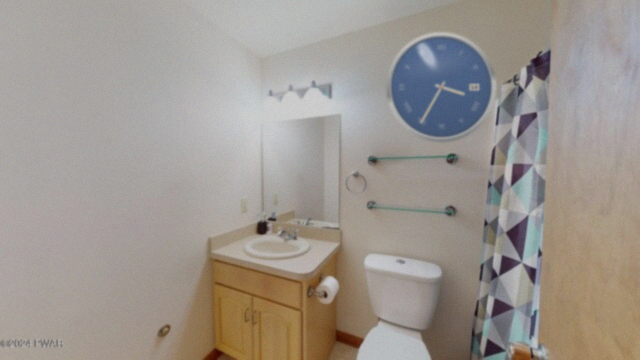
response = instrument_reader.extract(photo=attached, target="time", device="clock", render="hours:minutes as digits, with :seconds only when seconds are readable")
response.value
3:35
